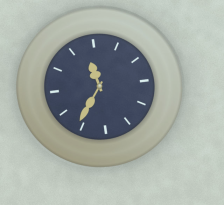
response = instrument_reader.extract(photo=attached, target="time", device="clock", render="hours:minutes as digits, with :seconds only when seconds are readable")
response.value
11:36
